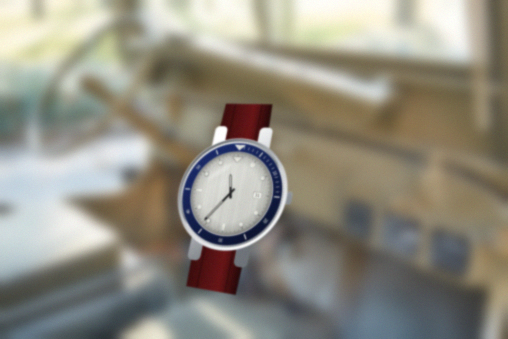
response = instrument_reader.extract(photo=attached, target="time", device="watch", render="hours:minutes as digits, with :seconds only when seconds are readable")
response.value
11:36
